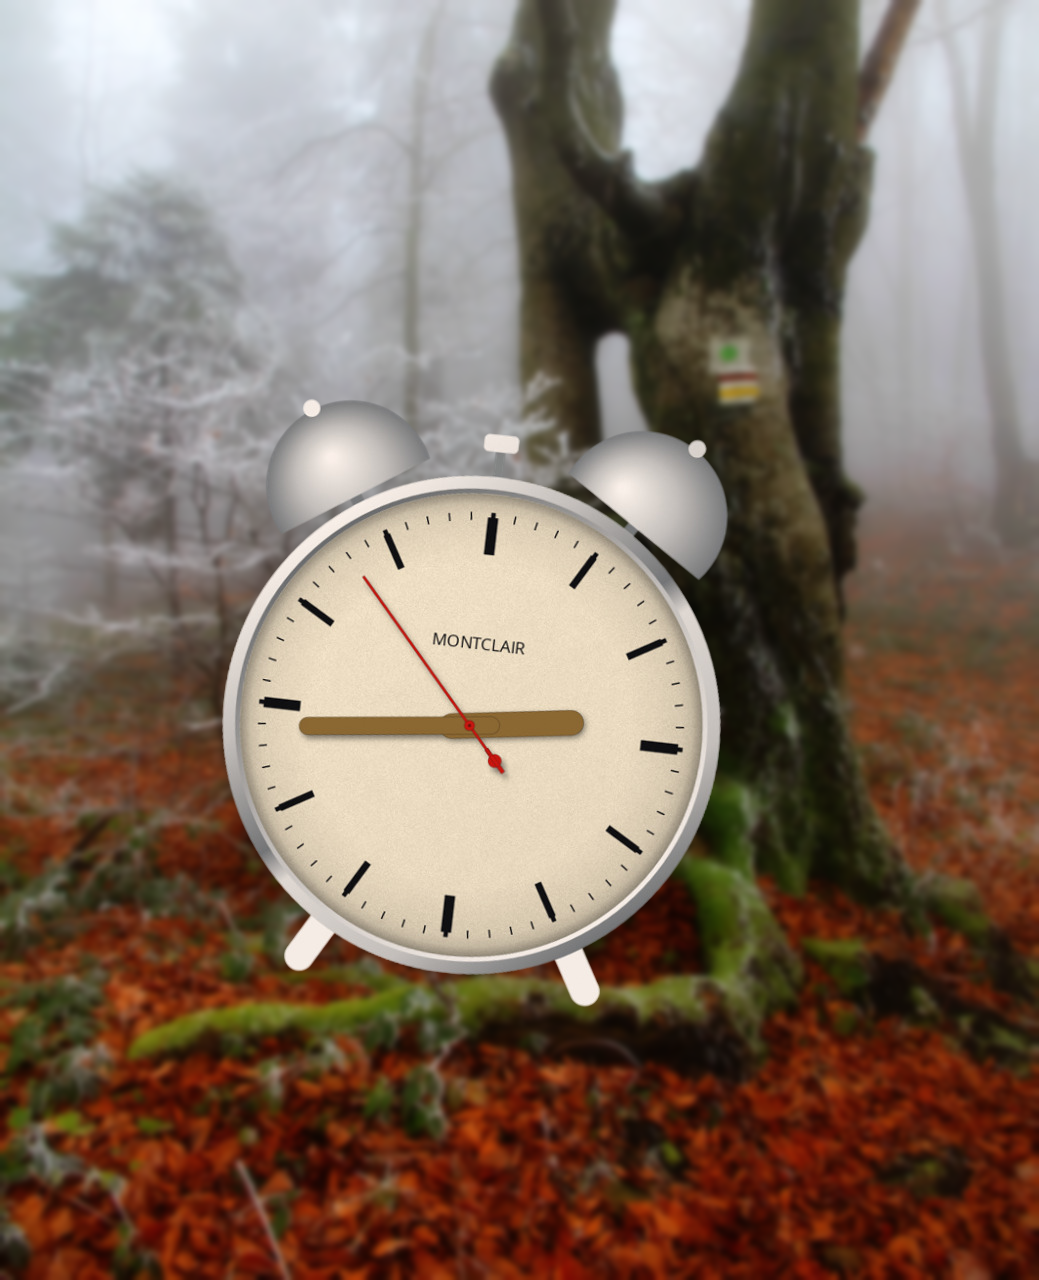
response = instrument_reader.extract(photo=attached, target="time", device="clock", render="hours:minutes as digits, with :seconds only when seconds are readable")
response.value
2:43:53
